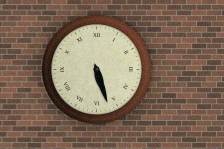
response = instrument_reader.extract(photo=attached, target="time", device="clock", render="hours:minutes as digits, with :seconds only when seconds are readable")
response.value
5:27
